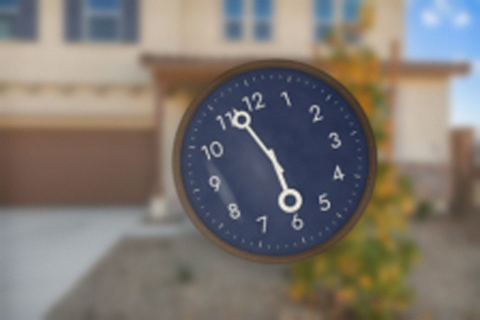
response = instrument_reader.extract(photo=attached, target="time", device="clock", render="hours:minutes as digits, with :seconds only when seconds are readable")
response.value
5:57
